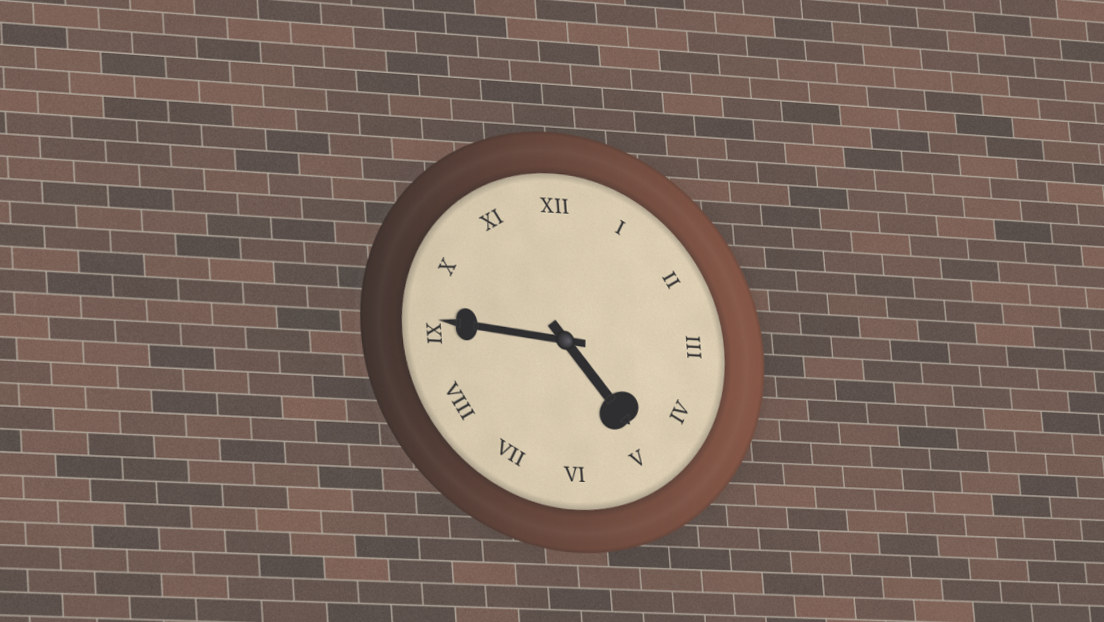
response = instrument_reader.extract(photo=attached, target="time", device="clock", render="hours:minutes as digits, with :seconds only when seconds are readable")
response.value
4:46
